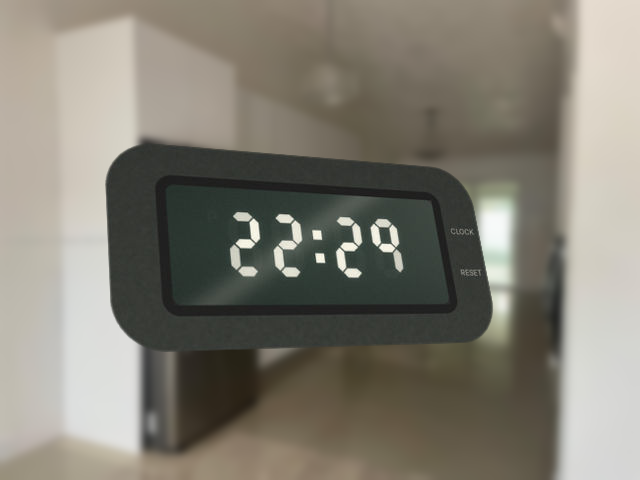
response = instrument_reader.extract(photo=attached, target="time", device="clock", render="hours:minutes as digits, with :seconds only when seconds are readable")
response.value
22:29
